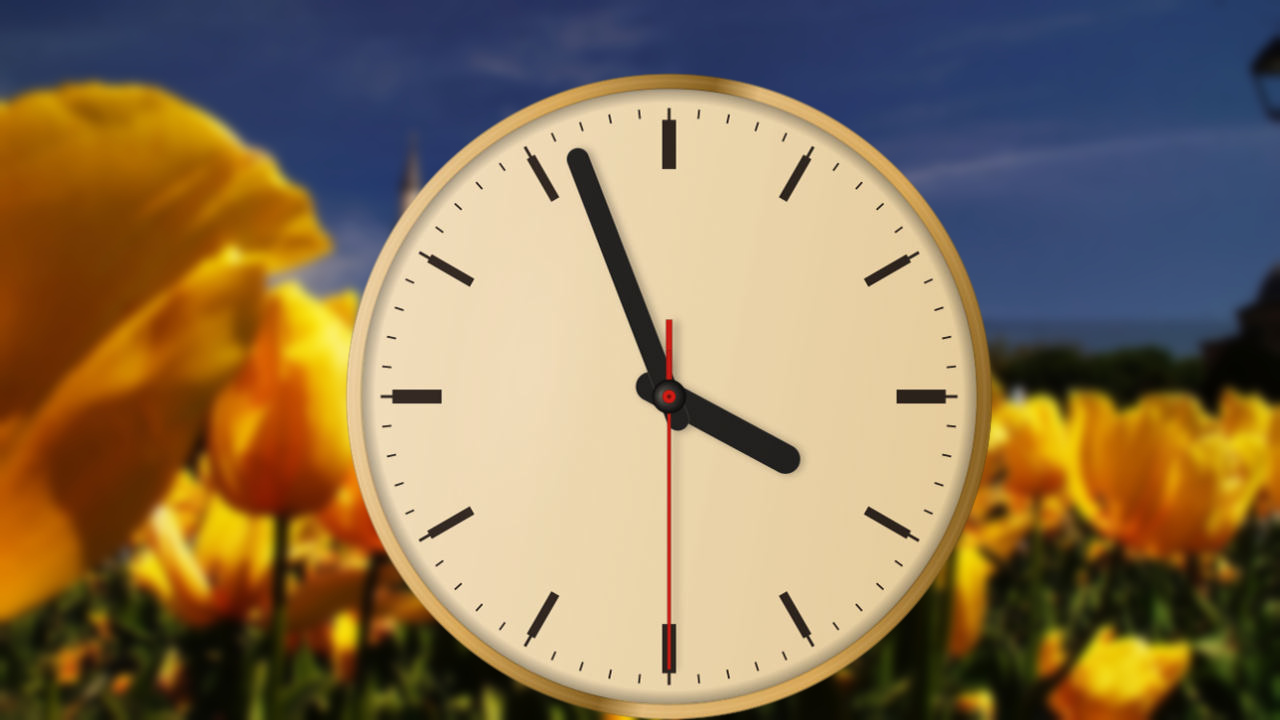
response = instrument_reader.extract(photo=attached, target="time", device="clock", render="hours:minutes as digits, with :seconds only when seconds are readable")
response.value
3:56:30
